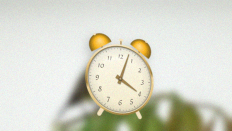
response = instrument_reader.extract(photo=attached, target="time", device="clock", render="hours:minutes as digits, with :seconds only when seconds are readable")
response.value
4:03
